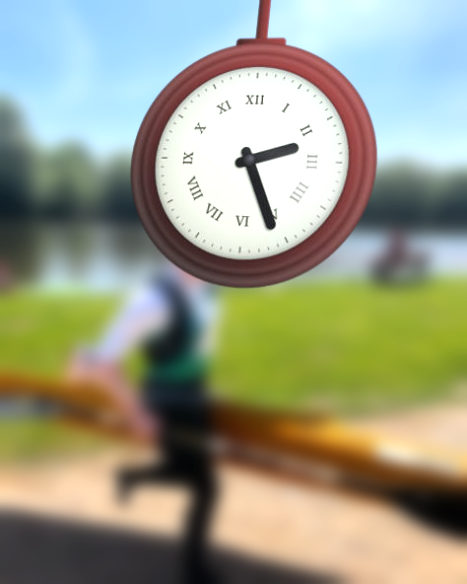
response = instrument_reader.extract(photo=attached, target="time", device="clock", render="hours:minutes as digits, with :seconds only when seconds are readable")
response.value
2:26
